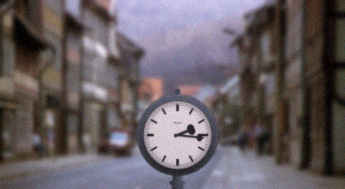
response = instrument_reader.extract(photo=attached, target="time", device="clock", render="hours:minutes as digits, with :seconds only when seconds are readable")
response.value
2:16
